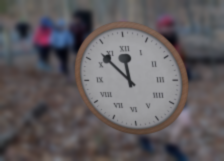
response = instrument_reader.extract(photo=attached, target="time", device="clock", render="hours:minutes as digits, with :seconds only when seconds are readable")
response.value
11:53
